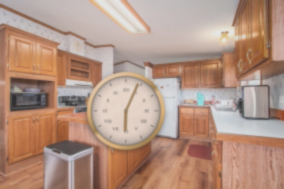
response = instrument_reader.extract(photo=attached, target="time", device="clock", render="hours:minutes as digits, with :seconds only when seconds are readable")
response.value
6:04
